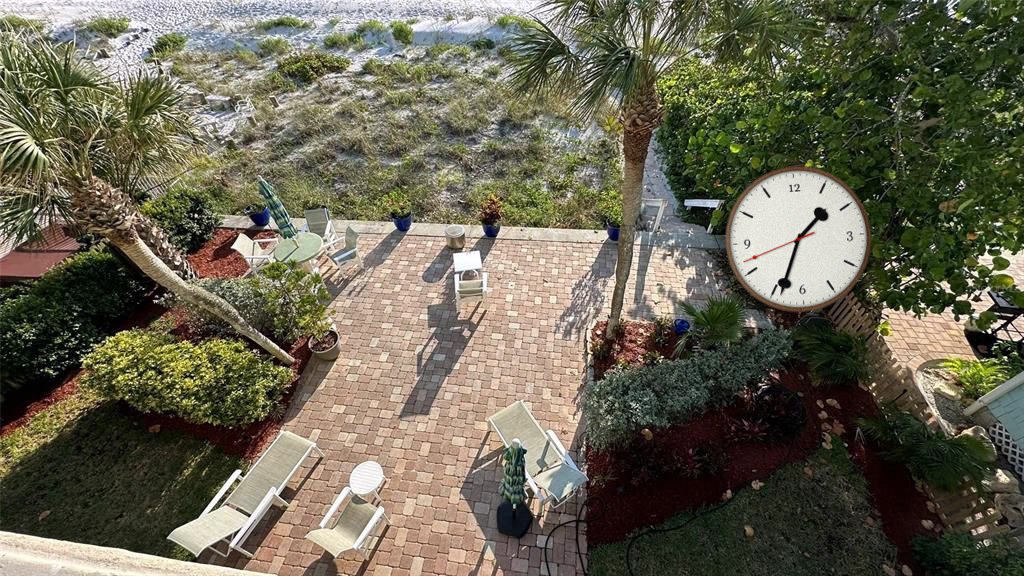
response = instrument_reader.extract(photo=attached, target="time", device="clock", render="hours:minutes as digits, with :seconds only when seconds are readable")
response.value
1:33:42
